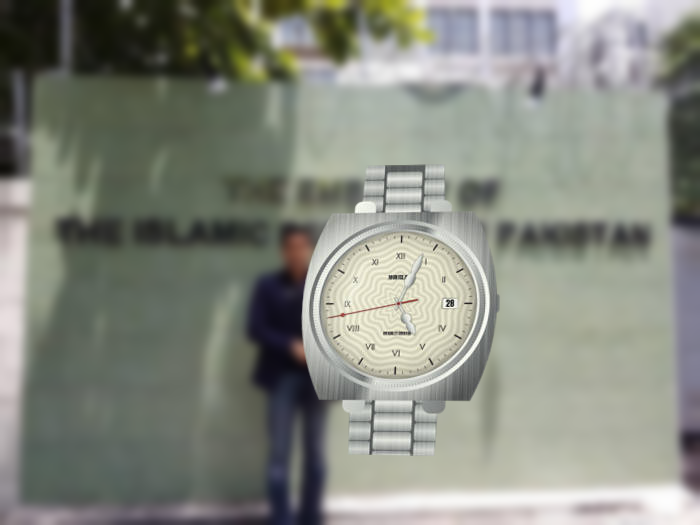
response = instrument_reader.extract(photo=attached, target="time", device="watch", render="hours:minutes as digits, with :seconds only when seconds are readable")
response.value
5:03:43
